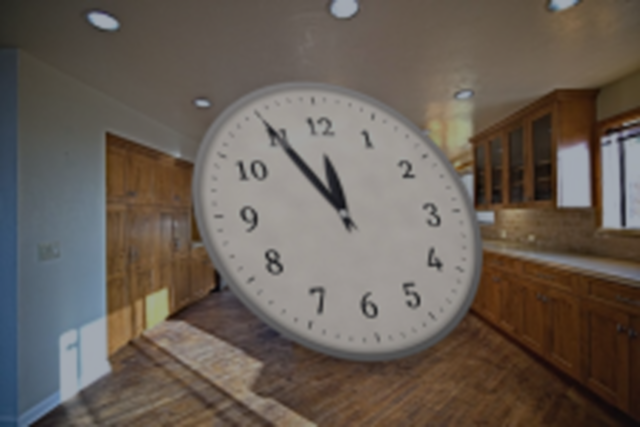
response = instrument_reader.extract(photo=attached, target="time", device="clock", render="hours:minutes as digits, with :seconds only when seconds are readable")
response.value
11:55
